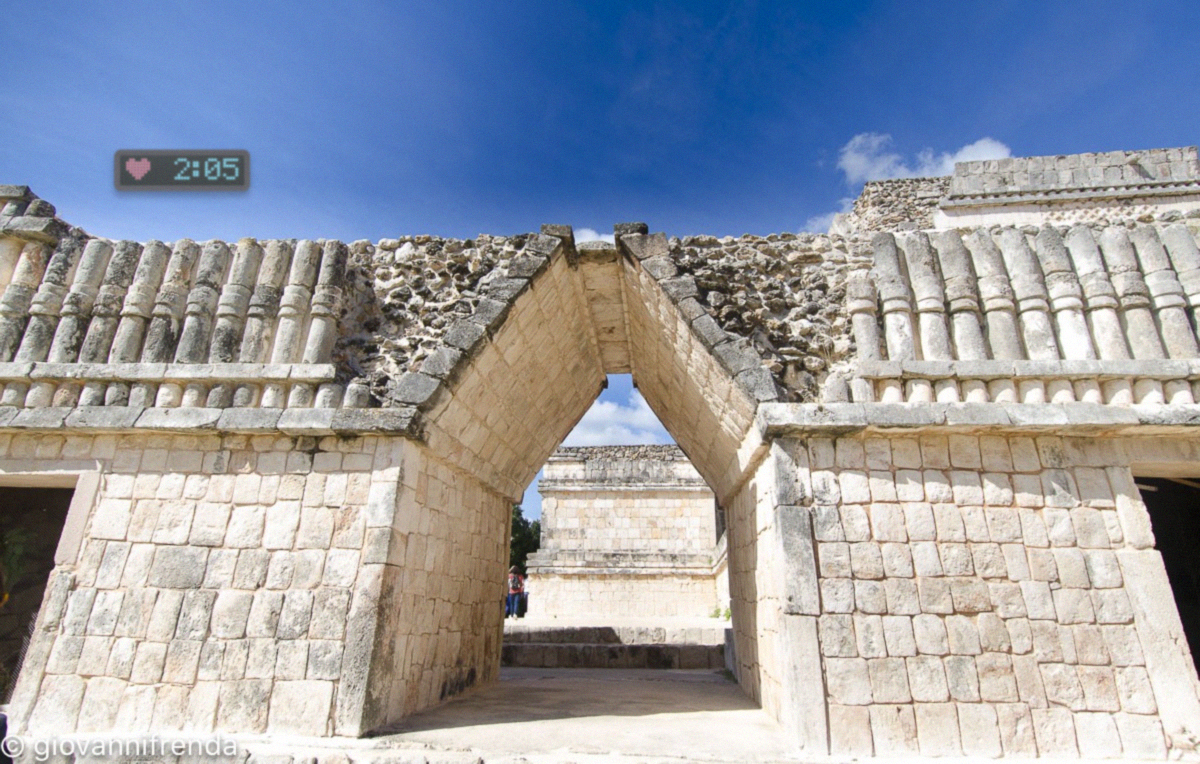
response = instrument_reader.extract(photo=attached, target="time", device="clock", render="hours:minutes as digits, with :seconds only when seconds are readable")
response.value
2:05
